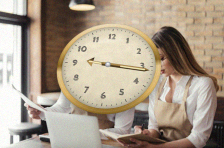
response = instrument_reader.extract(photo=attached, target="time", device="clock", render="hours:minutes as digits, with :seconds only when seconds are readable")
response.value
9:16
